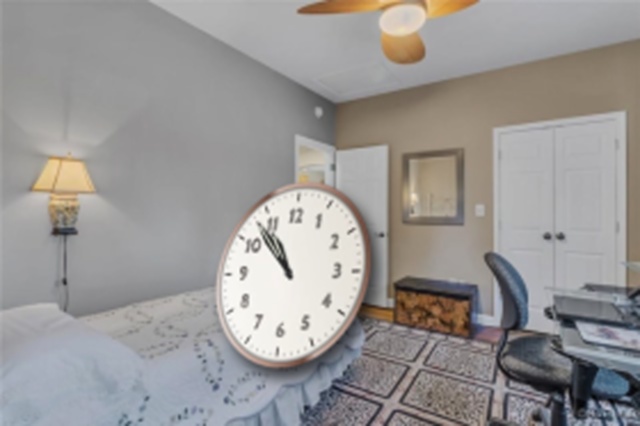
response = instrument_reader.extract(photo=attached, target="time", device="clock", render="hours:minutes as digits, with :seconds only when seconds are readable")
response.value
10:53
